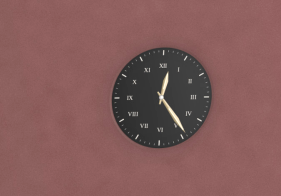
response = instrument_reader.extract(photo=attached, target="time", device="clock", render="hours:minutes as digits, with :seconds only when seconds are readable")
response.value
12:24
